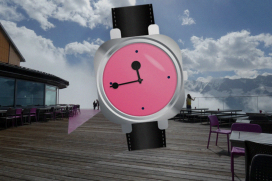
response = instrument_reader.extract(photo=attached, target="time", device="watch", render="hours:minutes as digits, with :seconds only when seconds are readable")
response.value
11:44
